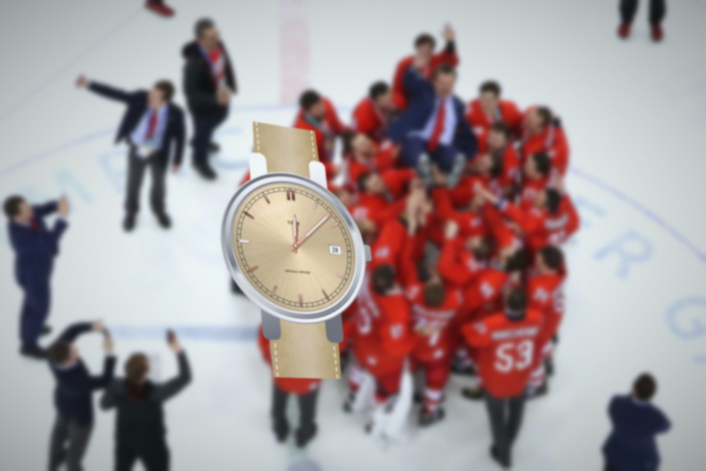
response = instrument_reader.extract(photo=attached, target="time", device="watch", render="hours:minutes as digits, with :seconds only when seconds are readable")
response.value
12:08
